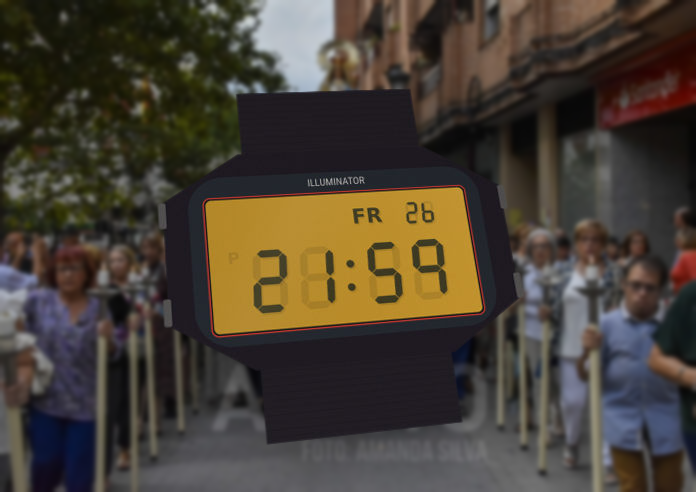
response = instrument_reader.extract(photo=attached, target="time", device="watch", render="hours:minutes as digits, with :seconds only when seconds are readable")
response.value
21:59
